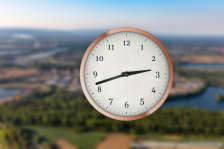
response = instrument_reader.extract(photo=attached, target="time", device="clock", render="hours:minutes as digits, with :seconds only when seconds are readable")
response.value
2:42
